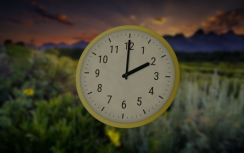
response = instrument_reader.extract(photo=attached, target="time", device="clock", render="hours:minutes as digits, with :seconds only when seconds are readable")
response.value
2:00
